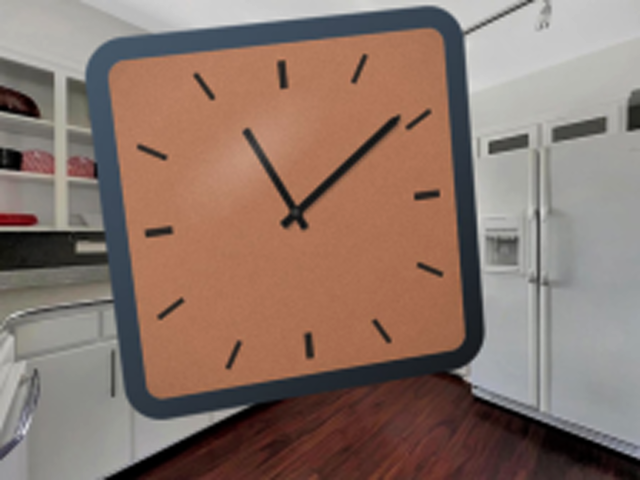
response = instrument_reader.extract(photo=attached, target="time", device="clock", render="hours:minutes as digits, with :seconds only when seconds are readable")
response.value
11:09
